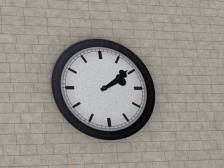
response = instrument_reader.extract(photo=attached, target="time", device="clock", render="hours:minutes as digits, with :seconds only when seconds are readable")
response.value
2:09
